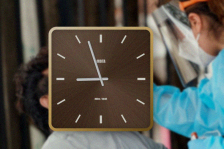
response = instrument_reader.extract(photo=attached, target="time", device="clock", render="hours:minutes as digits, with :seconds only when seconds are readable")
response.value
8:57
